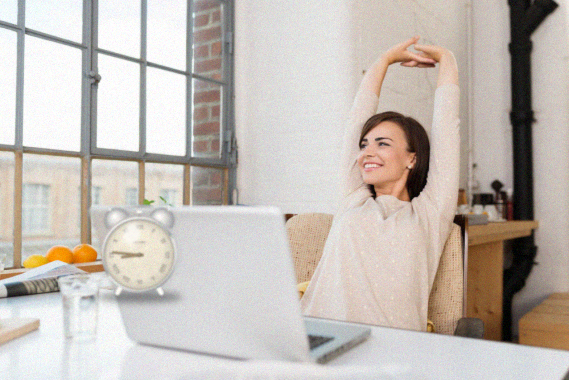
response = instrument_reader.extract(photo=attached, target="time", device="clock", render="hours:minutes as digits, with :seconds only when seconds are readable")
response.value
8:46
